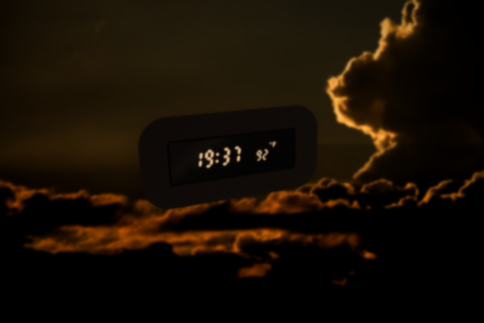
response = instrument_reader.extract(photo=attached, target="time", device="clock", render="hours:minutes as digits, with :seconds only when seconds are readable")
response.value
19:37
